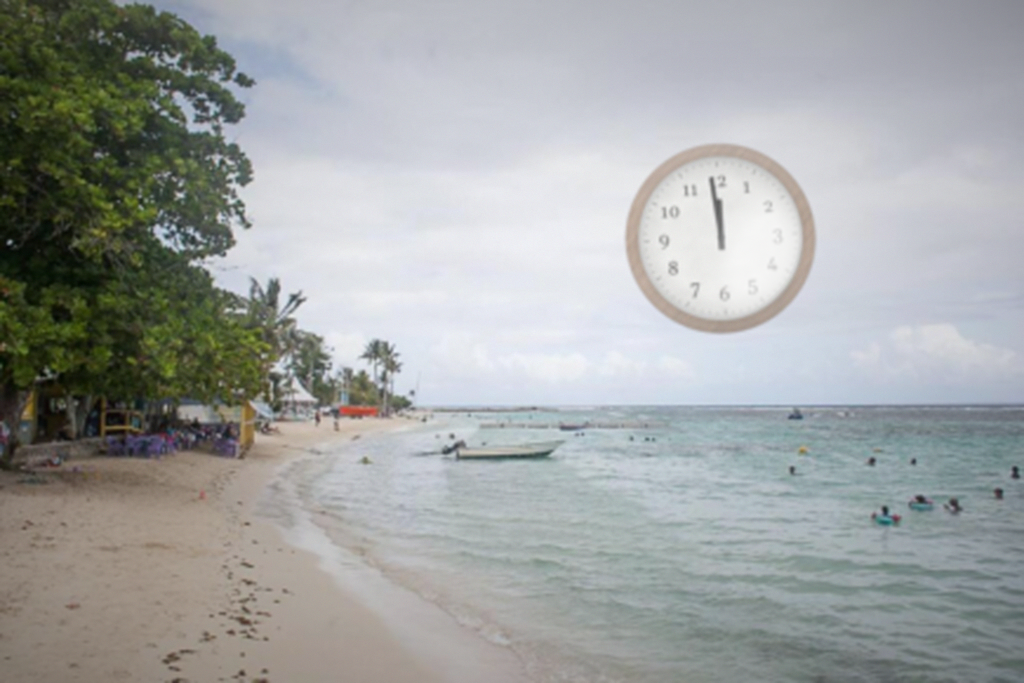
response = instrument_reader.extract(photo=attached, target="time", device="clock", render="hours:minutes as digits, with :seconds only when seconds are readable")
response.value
11:59
